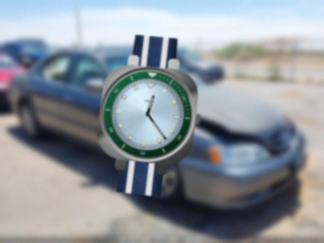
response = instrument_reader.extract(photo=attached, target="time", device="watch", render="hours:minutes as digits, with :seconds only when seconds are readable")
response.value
12:23
